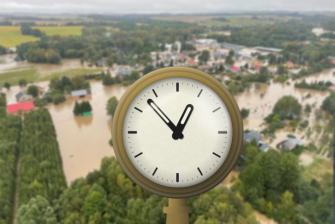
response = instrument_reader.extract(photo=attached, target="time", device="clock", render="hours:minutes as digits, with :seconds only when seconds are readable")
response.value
12:53
